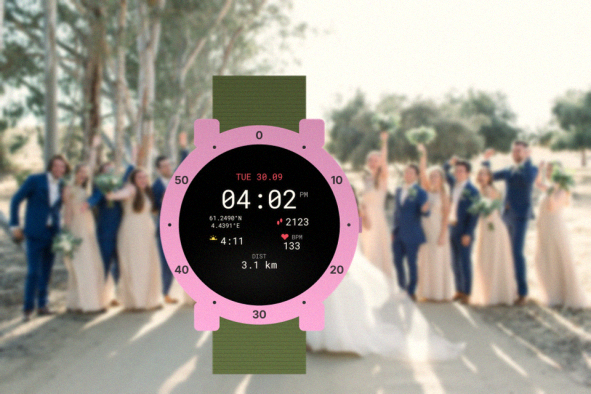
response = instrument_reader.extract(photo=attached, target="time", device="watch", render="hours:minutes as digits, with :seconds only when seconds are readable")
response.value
4:02
